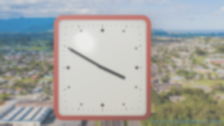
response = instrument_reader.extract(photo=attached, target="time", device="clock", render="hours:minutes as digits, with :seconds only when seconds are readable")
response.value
3:50
